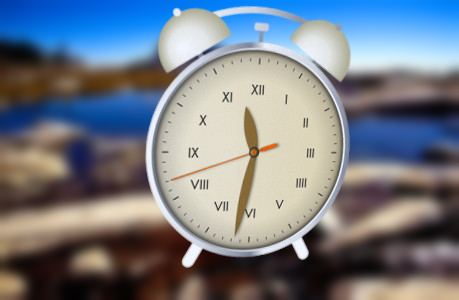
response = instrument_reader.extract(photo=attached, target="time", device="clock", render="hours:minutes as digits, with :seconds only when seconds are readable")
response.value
11:31:42
